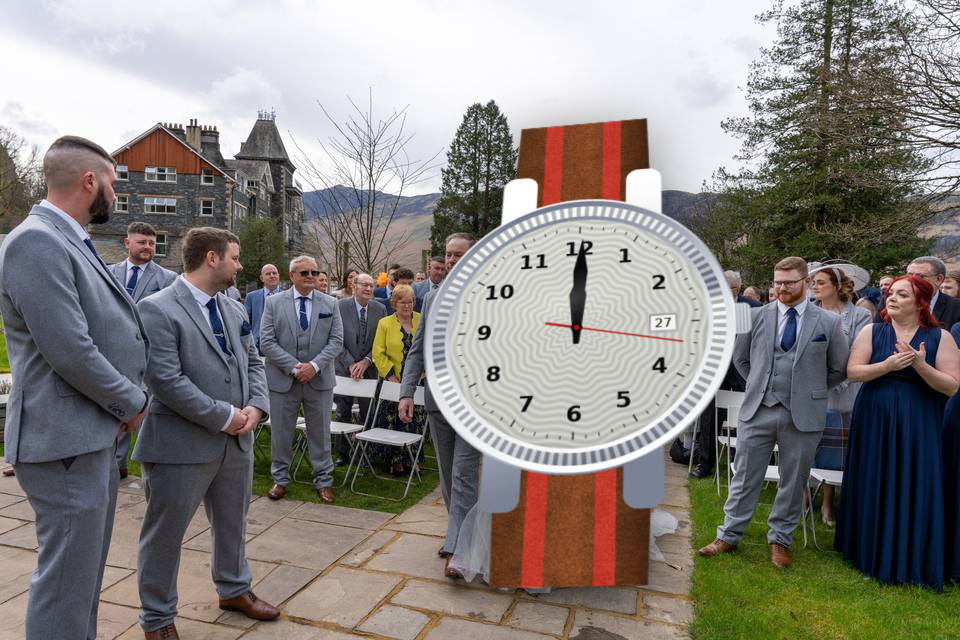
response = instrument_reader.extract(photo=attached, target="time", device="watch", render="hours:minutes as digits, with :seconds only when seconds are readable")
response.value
12:00:17
